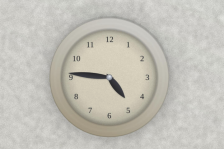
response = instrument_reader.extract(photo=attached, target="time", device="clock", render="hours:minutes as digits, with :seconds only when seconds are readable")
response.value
4:46
